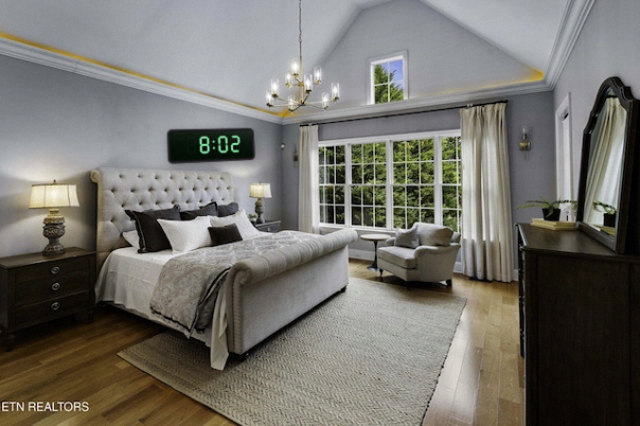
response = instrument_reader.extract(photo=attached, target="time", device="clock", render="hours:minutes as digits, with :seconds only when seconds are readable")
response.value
8:02
